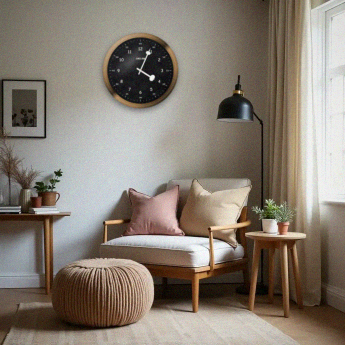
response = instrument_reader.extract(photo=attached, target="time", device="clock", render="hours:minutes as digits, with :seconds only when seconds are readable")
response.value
4:04
